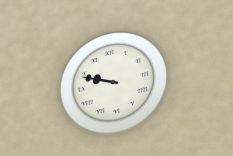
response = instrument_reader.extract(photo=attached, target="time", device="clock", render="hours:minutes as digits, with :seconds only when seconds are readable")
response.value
9:49
